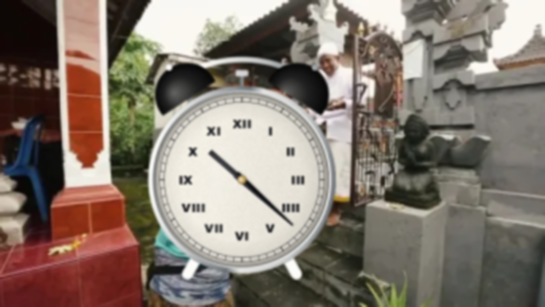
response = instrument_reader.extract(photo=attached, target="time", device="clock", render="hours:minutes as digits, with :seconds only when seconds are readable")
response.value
10:22
